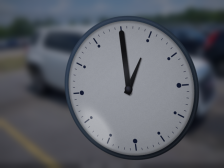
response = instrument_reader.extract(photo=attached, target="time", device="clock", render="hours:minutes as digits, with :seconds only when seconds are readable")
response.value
1:00
